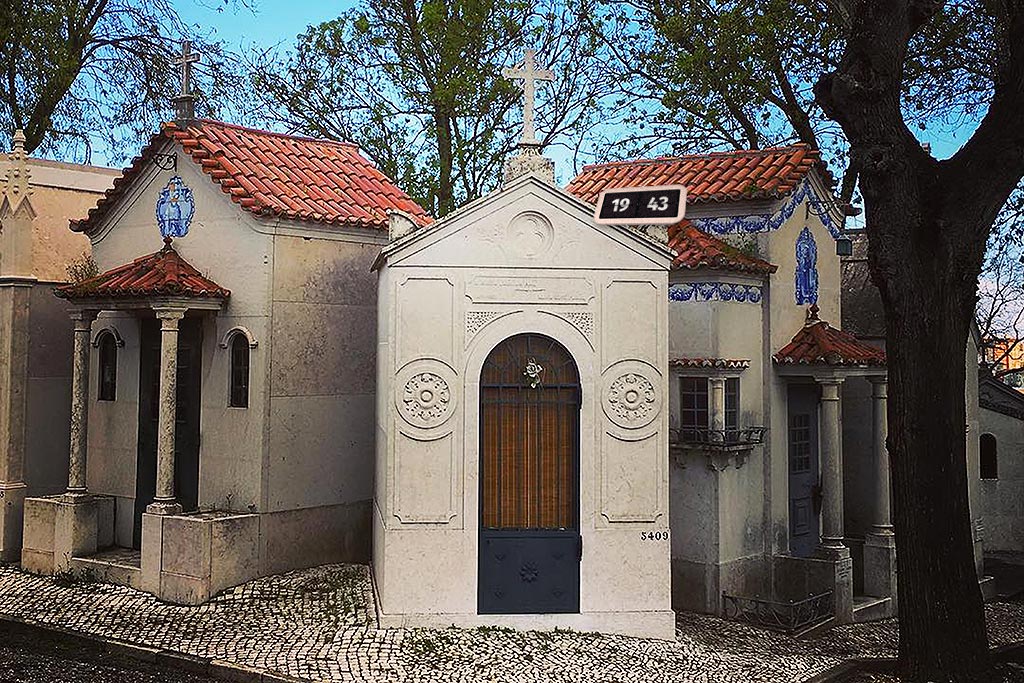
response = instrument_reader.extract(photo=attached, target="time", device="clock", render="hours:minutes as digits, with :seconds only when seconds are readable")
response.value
19:43
